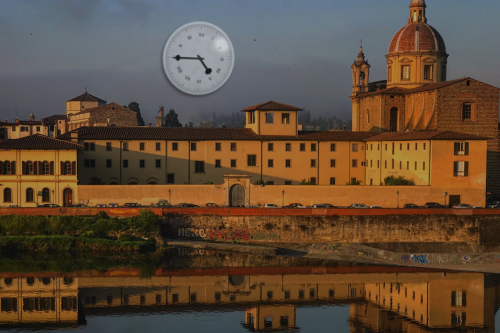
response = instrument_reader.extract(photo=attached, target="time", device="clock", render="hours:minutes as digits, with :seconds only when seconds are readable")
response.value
4:45
